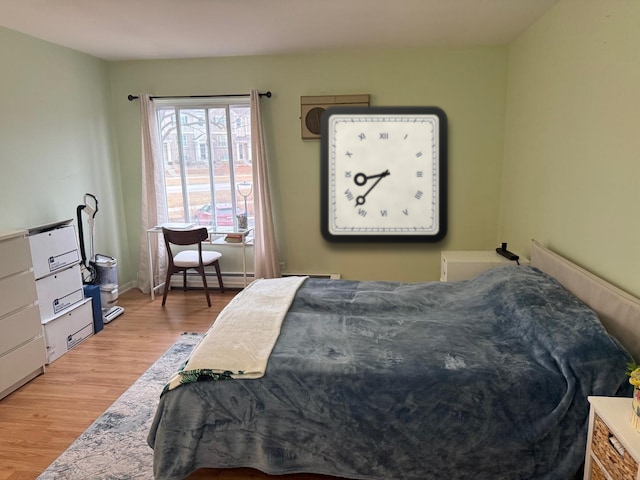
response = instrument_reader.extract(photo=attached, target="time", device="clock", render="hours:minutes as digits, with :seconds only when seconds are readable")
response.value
8:37
